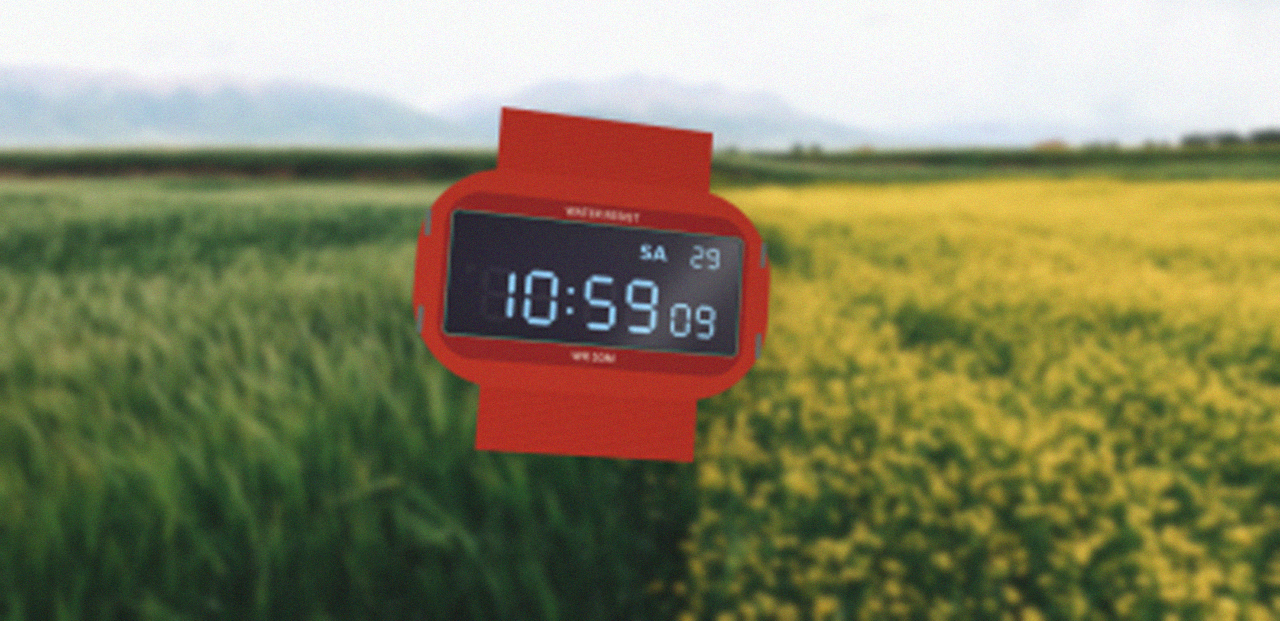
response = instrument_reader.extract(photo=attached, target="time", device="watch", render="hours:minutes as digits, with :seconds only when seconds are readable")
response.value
10:59:09
